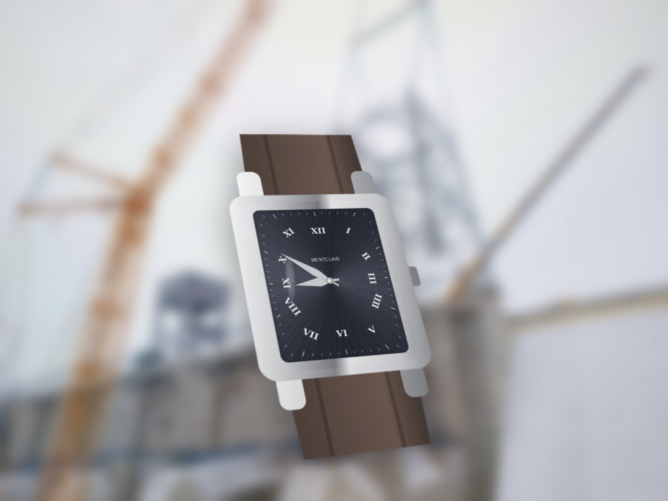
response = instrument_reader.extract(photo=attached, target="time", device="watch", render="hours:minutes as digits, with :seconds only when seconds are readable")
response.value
8:51
